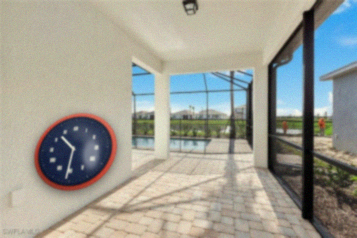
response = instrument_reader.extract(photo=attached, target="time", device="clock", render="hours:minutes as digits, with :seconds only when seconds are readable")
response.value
10:31
